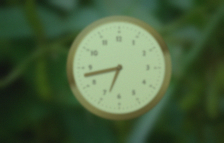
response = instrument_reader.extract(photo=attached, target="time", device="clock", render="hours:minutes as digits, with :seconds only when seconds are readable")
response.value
6:43
